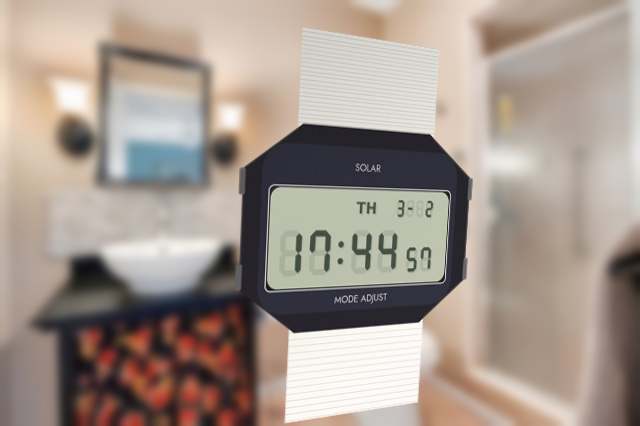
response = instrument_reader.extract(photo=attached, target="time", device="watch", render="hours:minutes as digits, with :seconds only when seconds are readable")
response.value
17:44:57
